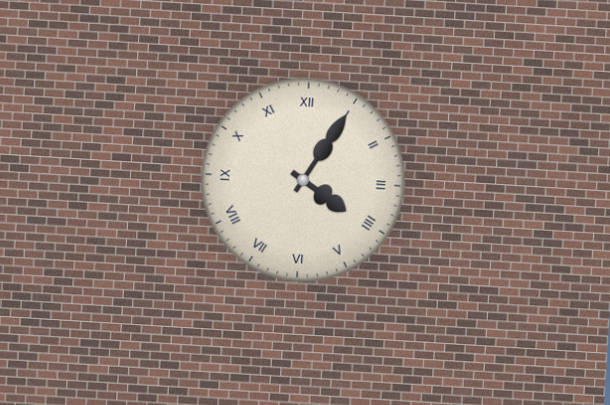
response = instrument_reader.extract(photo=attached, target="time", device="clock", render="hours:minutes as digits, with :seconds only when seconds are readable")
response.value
4:05
